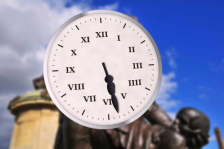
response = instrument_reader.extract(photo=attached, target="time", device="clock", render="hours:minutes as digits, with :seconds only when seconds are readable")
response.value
5:28
